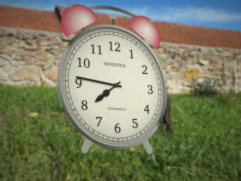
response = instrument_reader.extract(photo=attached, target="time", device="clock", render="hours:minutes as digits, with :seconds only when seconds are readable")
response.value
7:46
